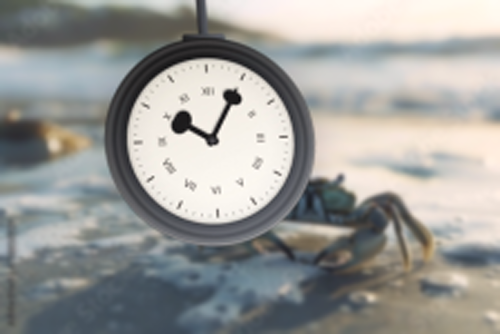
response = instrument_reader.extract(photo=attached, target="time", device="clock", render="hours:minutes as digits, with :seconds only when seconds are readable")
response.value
10:05
